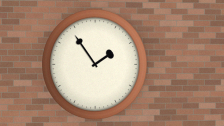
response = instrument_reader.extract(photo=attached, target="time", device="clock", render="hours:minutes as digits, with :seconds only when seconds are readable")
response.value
1:54
